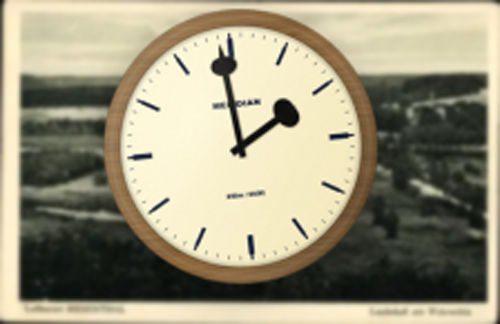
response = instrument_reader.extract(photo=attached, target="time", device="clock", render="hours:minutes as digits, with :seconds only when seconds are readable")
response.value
1:59
